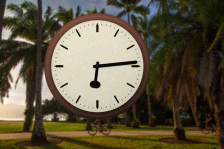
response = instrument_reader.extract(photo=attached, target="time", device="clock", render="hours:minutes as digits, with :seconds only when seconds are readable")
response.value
6:14
